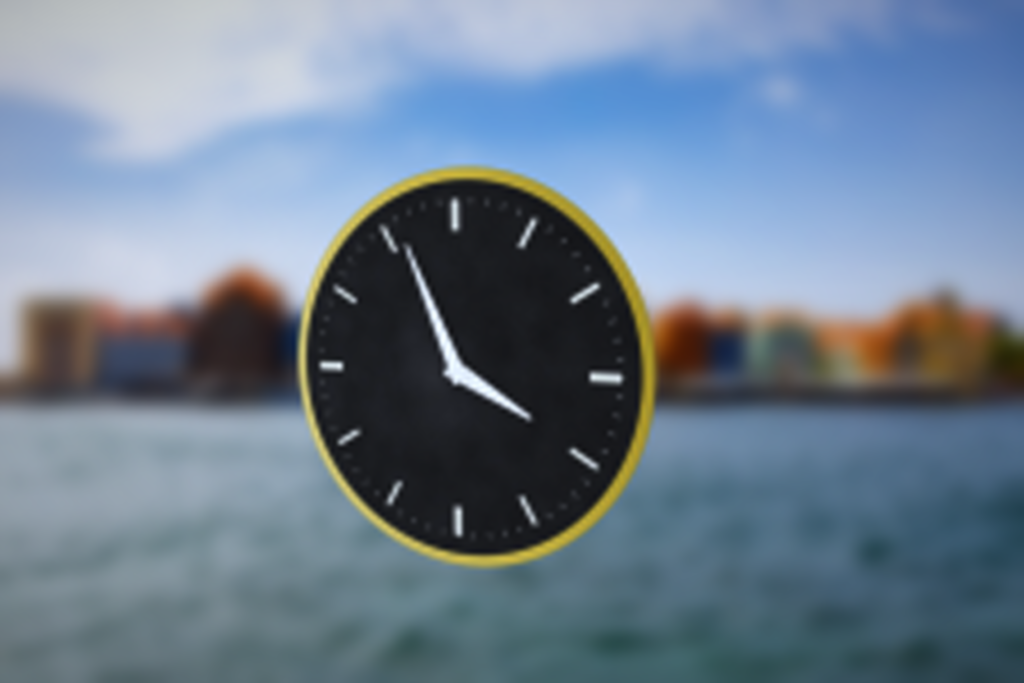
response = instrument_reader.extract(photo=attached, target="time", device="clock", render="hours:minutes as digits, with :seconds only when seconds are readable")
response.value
3:56
